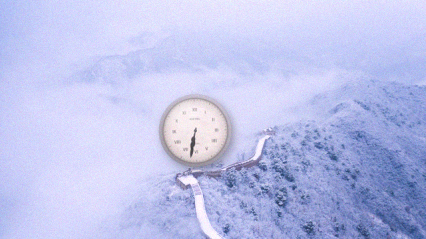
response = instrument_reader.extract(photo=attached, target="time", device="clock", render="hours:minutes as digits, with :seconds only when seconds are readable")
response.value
6:32
